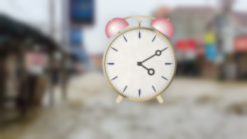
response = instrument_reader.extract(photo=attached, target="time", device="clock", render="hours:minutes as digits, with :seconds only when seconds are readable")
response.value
4:10
